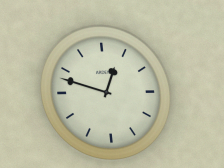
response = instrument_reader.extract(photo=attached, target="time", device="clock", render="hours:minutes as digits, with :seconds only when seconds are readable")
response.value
12:48
